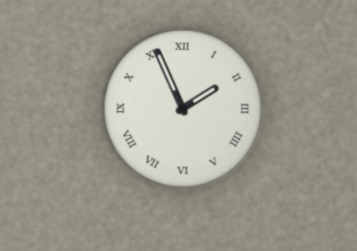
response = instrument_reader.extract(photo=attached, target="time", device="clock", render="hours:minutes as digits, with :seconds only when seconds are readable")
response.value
1:56
